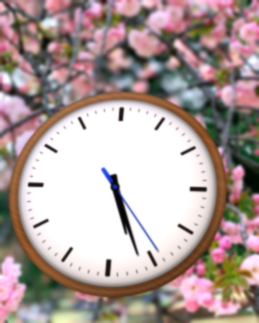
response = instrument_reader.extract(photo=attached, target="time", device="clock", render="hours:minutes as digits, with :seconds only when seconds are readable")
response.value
5:26:24
